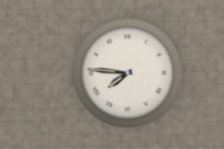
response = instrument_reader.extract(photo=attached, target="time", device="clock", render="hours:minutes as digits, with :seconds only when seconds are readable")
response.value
7:46
